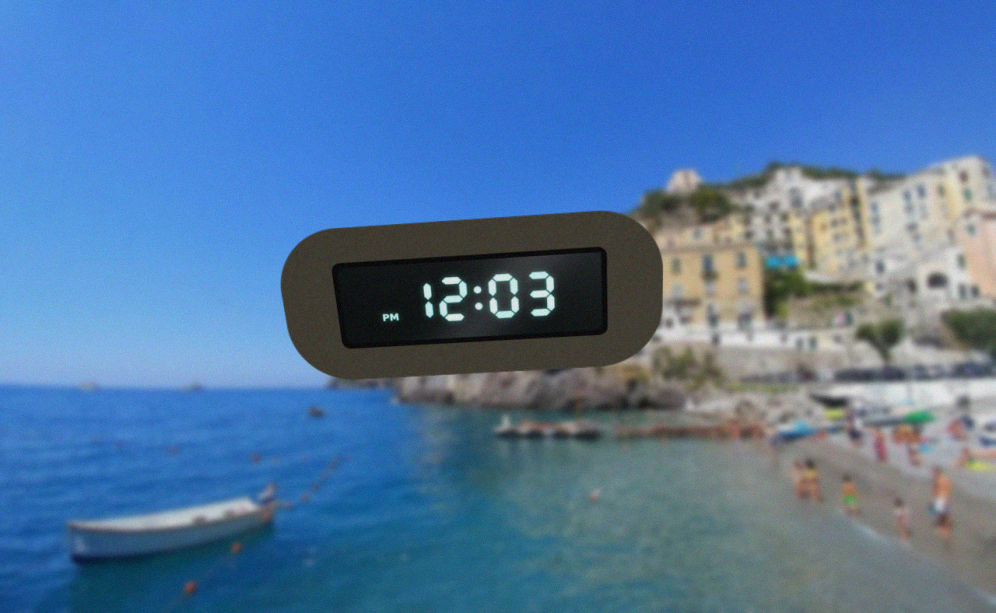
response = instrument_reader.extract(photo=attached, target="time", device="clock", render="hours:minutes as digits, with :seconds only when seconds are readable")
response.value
12:03
